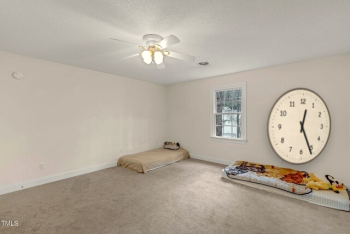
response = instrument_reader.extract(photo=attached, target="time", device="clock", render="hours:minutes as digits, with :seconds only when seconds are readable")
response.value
12:26
